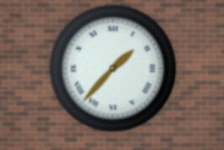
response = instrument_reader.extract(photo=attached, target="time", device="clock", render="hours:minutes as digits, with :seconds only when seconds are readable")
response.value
1:37
